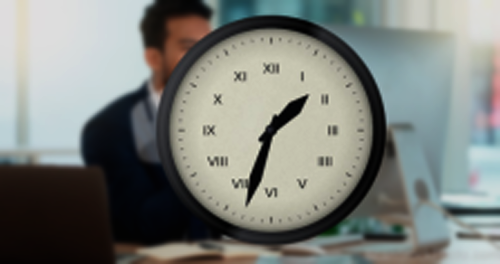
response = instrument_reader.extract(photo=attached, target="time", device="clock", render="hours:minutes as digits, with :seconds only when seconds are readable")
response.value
1:33
